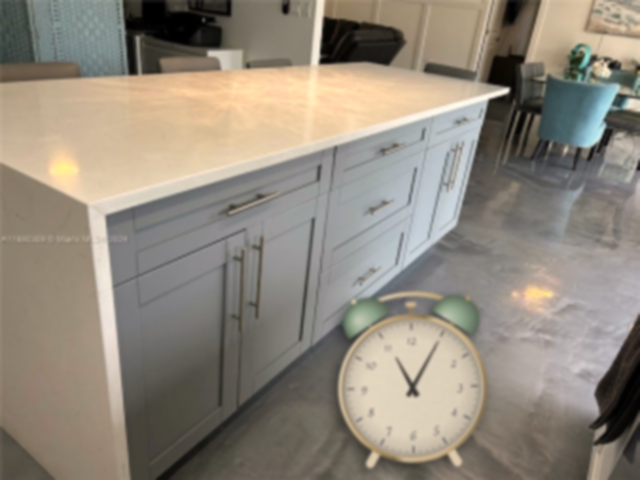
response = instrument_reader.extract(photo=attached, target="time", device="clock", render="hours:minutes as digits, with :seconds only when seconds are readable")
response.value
11:05
